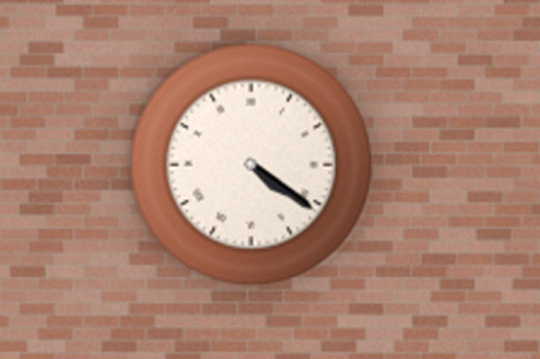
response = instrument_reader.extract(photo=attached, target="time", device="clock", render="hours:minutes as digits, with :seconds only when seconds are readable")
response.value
4:21
